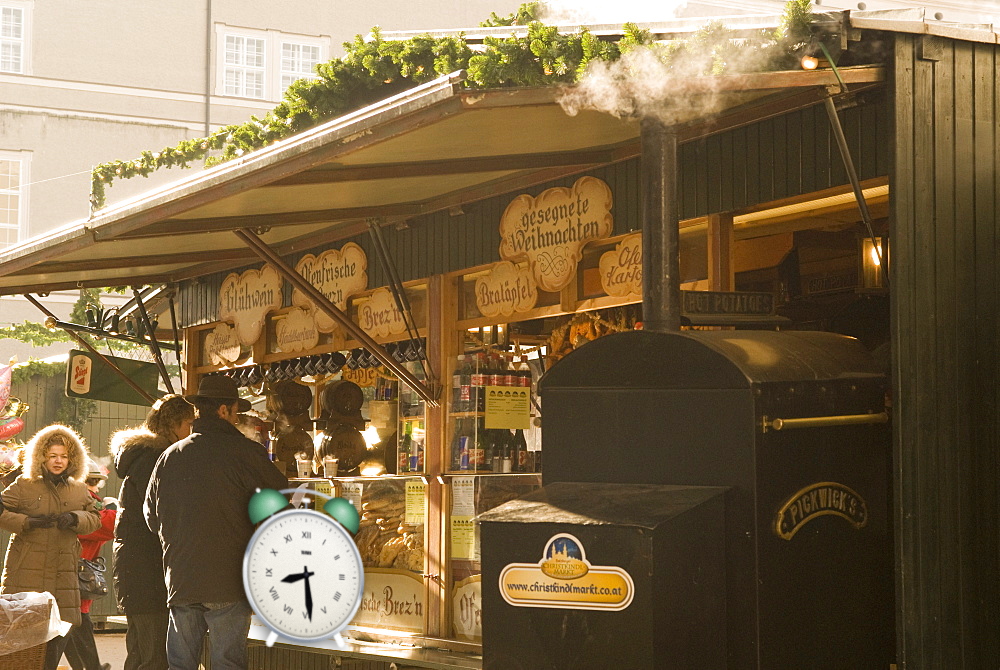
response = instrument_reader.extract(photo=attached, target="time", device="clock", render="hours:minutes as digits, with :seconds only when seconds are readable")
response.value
8:29
